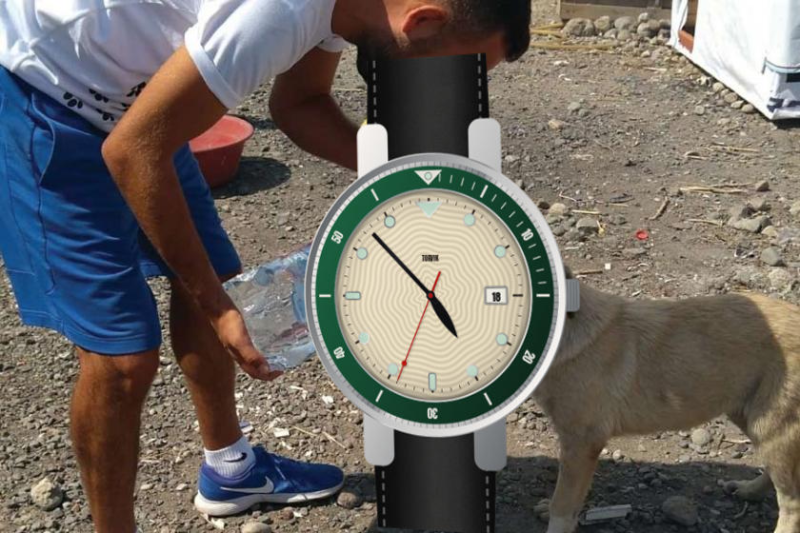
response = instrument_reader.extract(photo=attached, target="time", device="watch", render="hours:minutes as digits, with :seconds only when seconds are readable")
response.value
4:52:34
